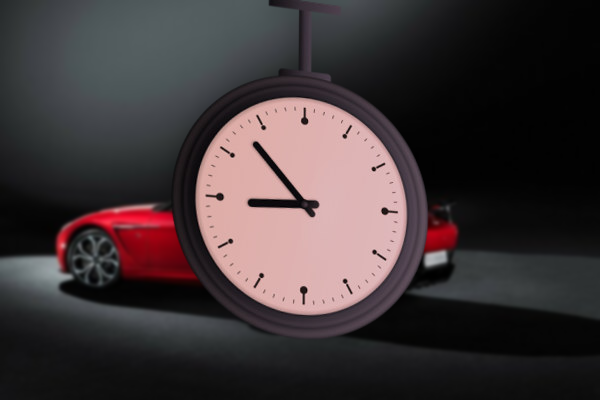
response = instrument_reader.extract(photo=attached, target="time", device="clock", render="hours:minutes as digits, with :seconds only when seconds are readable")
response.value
8:53
